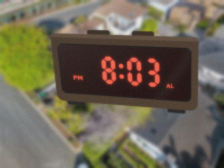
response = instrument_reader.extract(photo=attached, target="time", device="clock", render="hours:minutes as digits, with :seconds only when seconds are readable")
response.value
8:03
